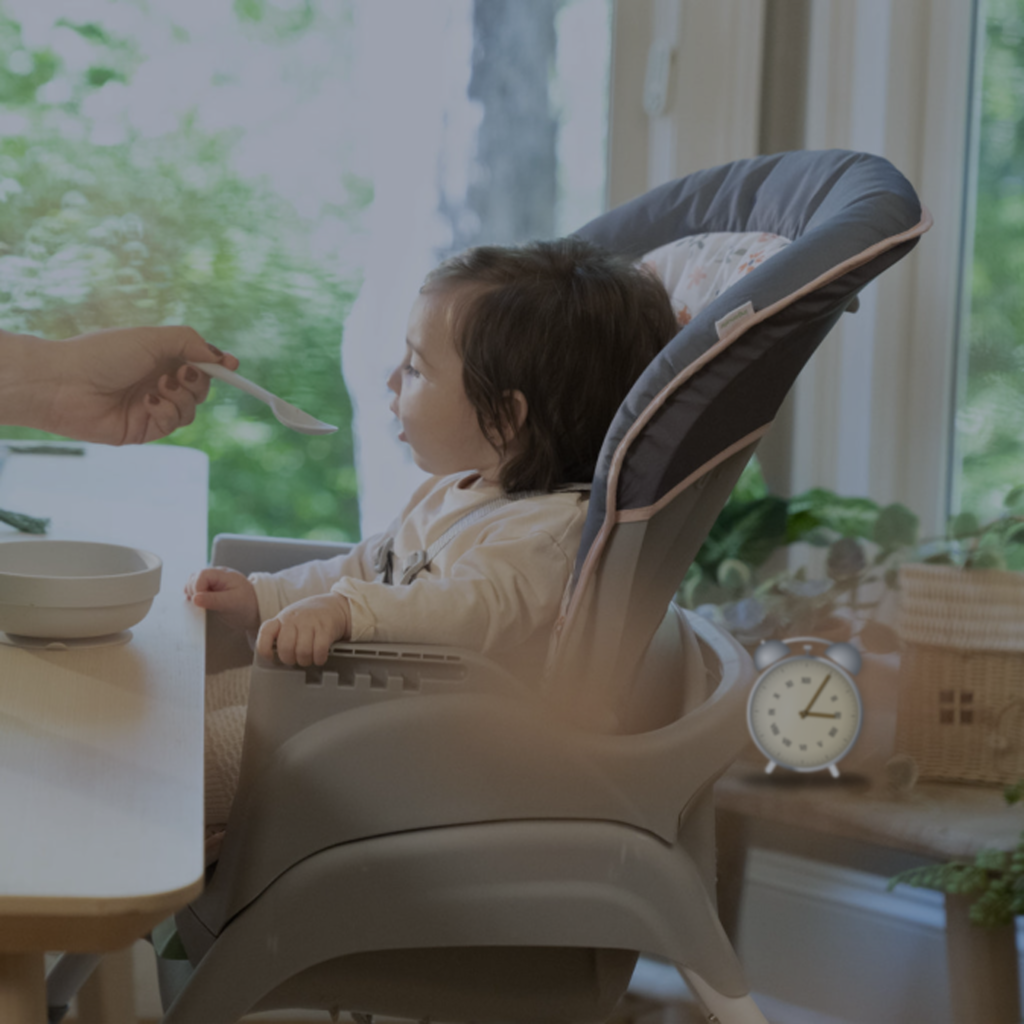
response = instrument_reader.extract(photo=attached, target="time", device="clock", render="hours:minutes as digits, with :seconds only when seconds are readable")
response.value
3:05
